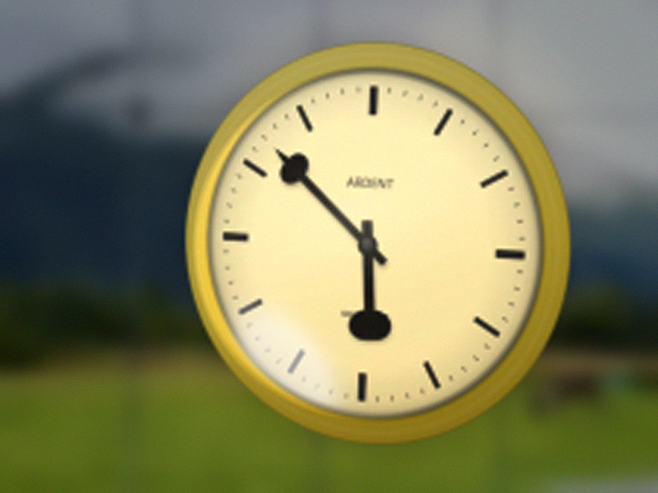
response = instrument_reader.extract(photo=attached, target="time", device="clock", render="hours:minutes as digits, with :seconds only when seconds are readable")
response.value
5:52
